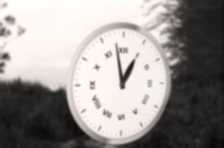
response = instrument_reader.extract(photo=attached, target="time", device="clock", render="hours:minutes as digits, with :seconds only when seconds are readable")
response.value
12:58
